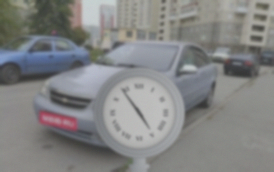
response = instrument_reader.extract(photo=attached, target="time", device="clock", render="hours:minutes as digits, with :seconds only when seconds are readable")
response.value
4:54
